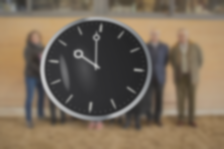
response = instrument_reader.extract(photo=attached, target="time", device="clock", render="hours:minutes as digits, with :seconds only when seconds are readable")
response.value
9:59
